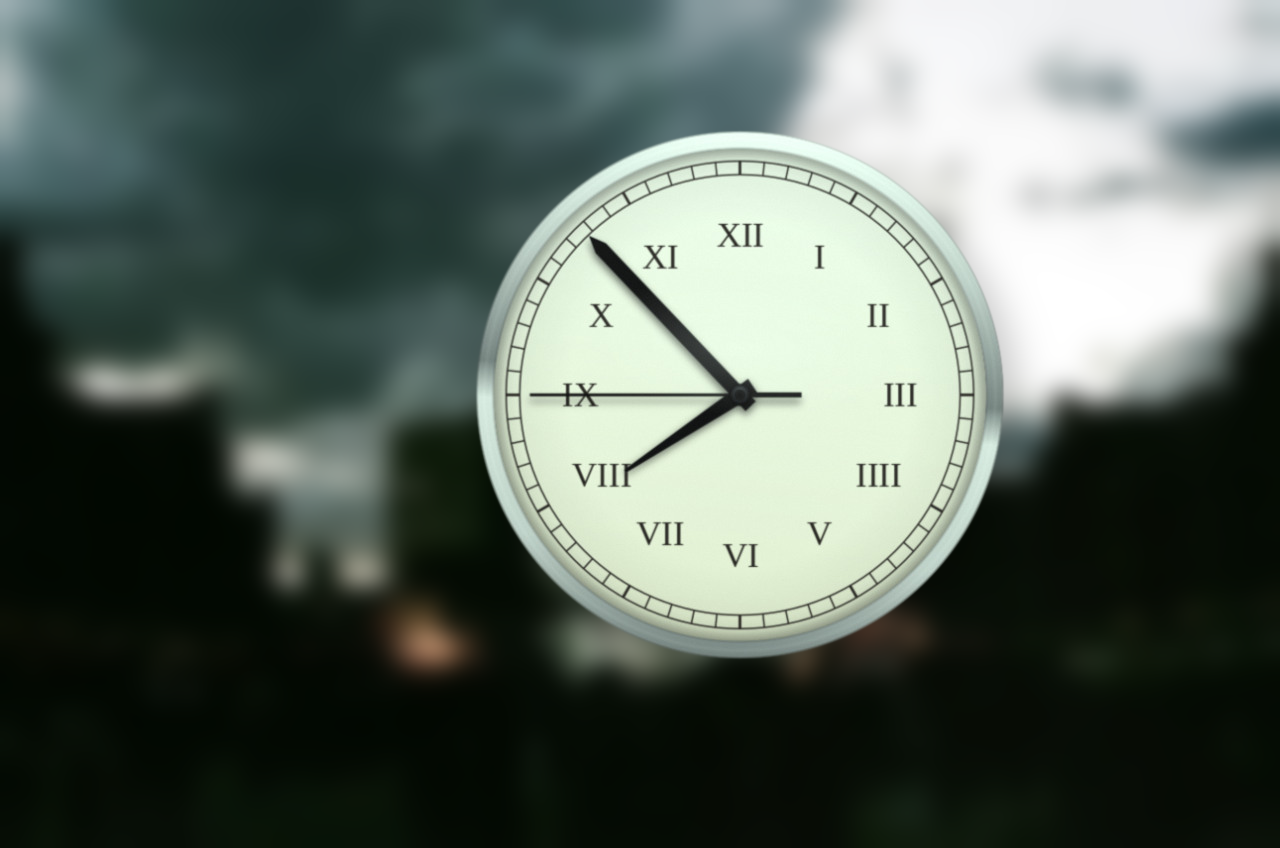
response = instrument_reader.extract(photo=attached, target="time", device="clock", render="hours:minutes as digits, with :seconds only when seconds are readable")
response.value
7:52:45
